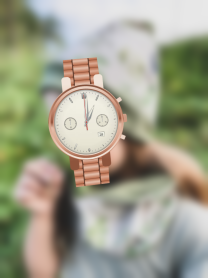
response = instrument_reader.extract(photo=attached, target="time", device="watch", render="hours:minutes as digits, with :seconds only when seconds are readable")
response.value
1:01
